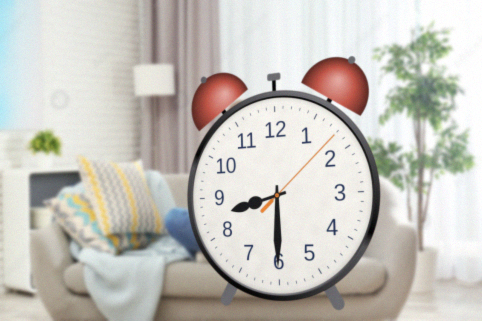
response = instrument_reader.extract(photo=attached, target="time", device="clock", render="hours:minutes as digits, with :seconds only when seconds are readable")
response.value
8:30:08
